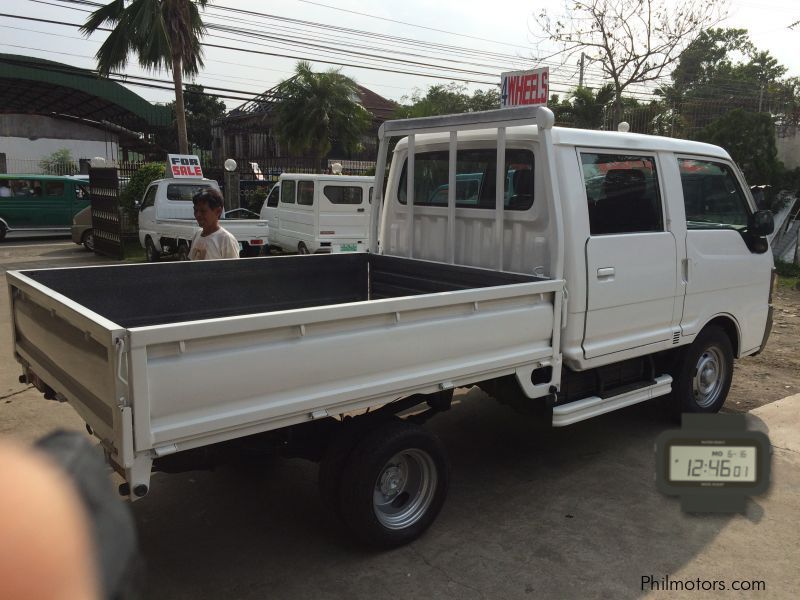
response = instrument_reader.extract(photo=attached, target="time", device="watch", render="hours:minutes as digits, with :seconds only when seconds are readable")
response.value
12:46:01
